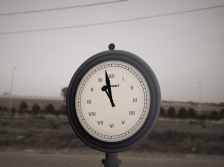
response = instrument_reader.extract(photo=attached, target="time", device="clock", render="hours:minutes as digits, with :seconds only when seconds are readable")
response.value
10:58
